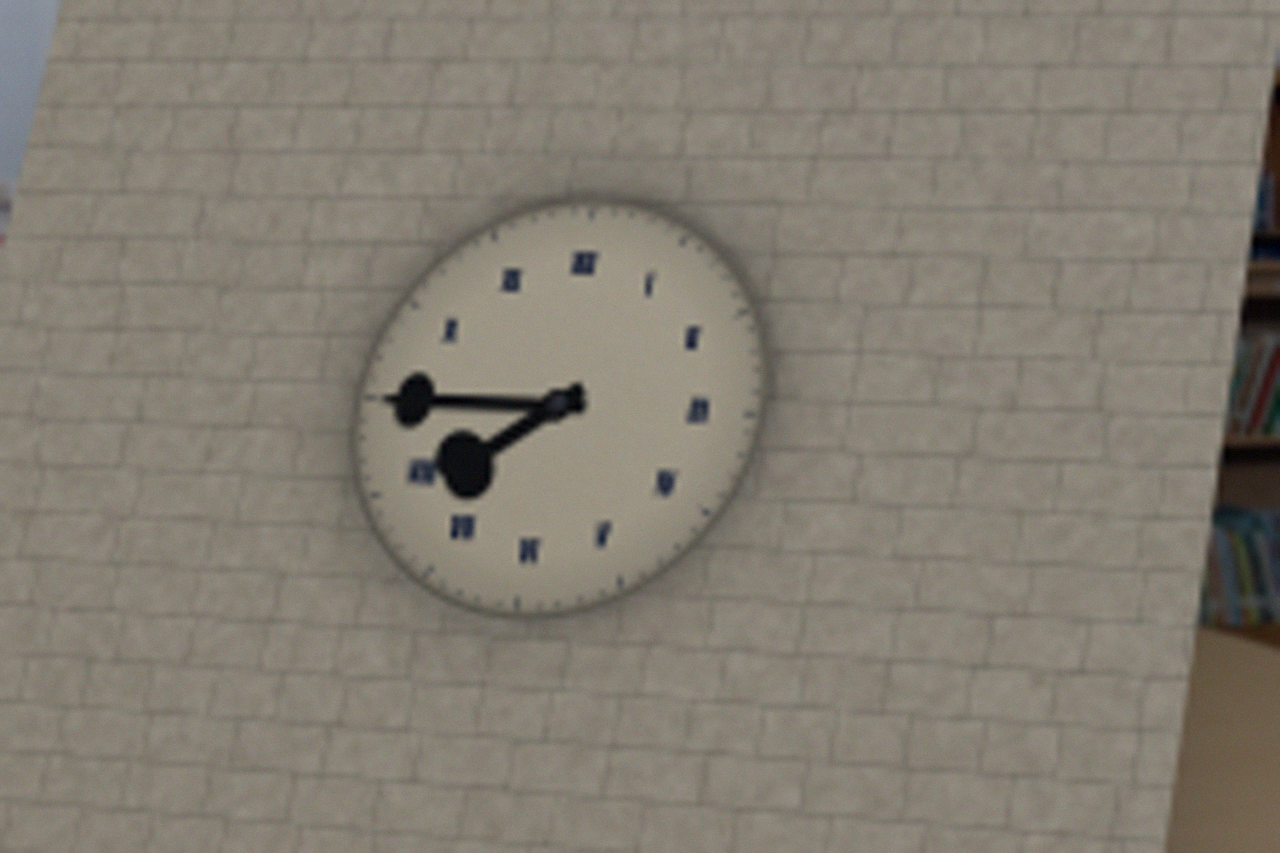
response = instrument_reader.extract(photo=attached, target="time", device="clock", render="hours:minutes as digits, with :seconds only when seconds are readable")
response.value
7:45
